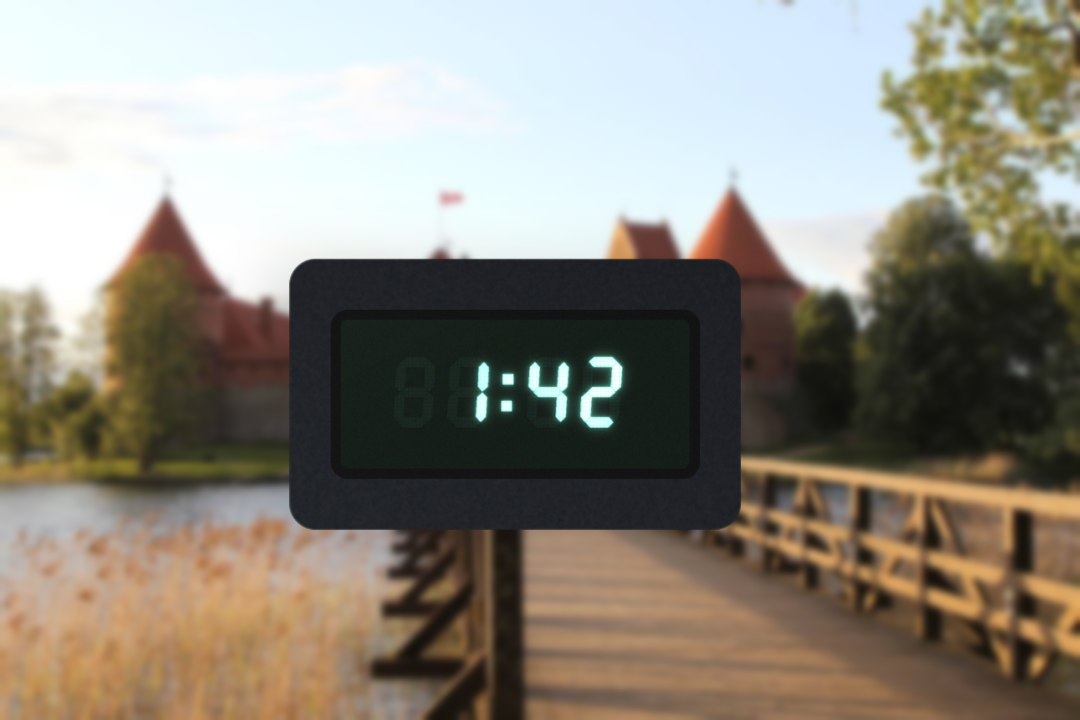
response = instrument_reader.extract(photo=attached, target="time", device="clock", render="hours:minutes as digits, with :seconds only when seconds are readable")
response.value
1:42
